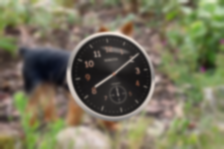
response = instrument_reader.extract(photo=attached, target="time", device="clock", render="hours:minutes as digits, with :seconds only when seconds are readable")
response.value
8:10
